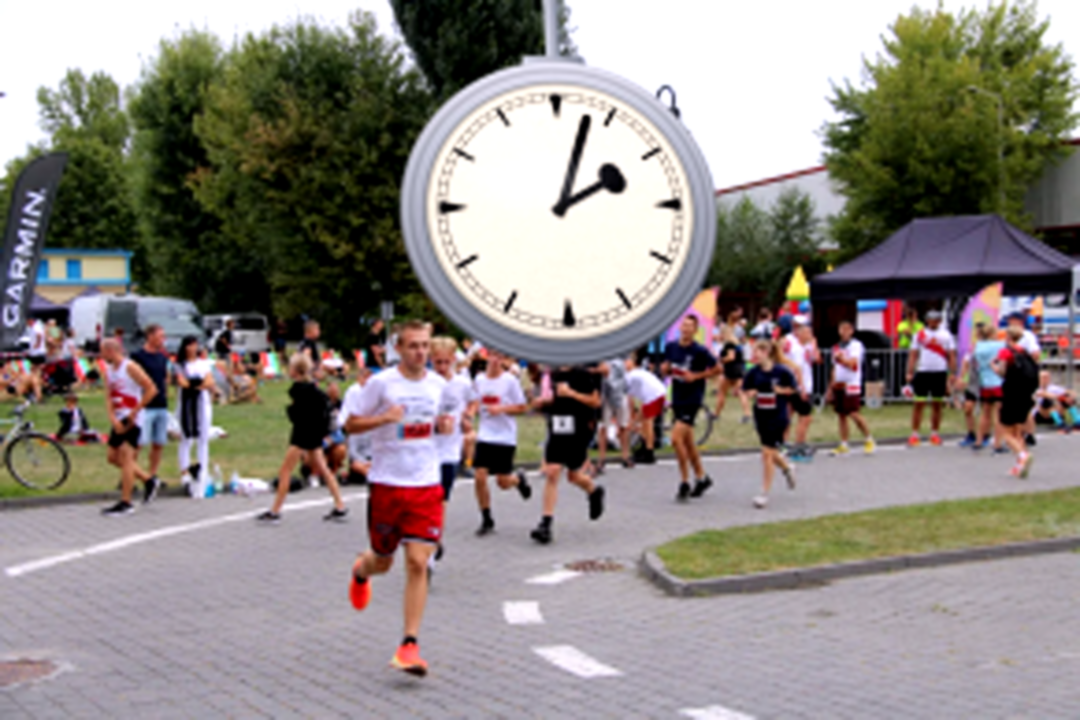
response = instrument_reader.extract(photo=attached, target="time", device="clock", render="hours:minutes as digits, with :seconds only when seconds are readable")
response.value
2:03
